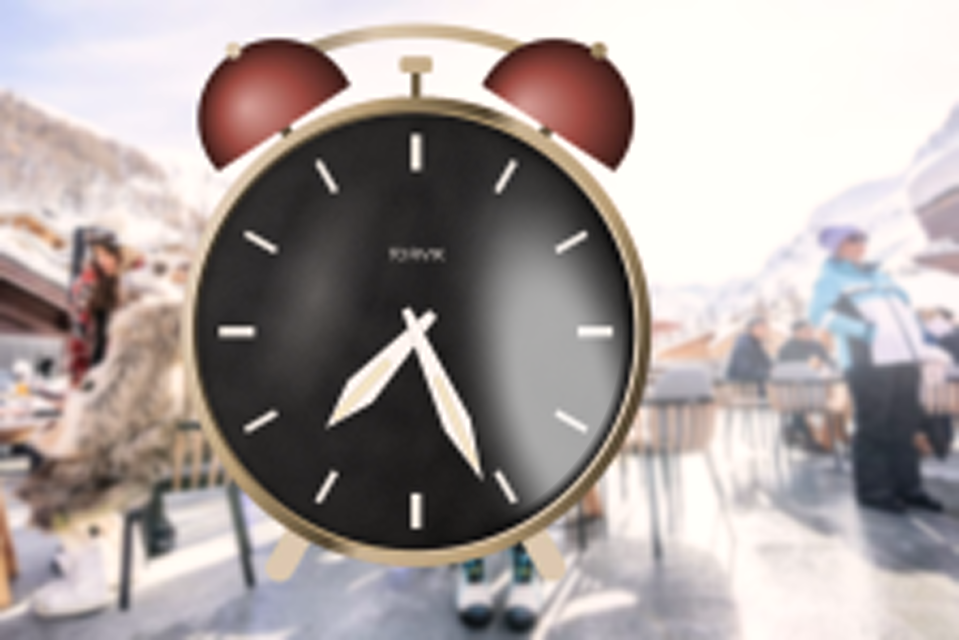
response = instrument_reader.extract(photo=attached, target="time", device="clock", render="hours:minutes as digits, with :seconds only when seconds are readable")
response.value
7:26
